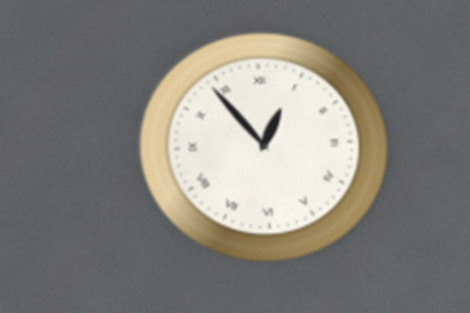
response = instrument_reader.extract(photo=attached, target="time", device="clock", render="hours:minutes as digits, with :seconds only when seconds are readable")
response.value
12:54
